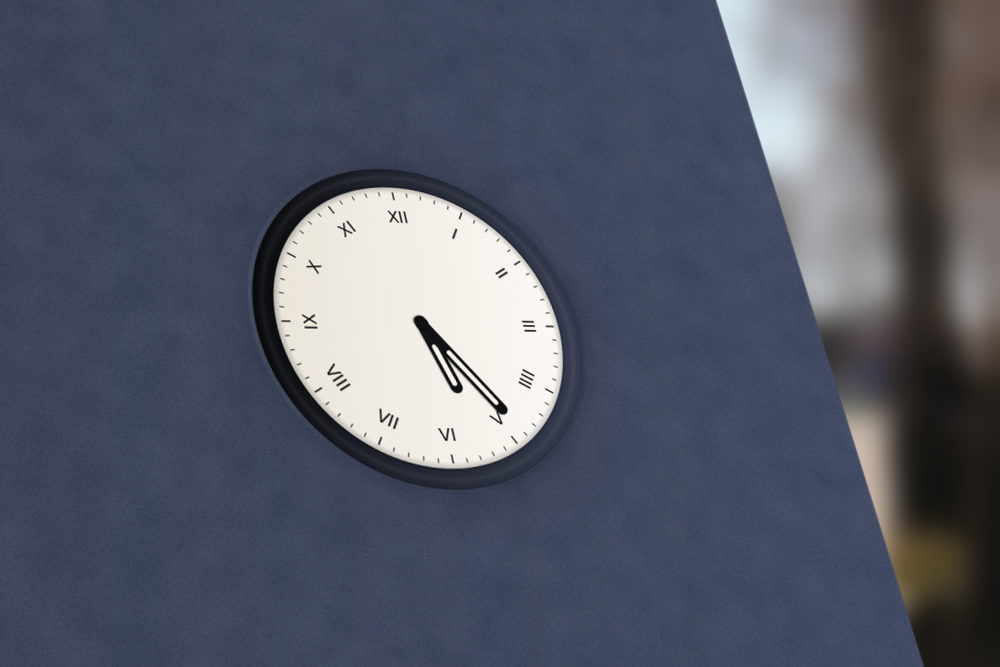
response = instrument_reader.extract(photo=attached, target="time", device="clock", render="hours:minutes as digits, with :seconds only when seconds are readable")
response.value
5:24
